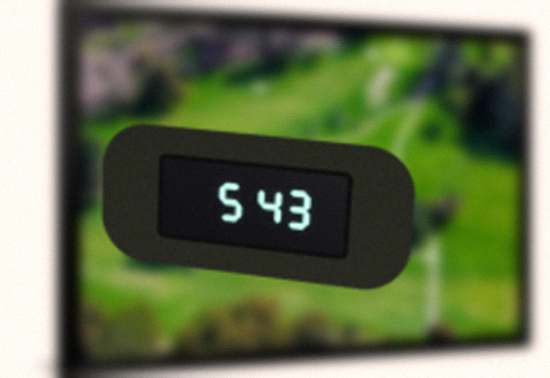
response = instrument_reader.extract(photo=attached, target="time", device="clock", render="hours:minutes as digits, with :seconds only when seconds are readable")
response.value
5:43
